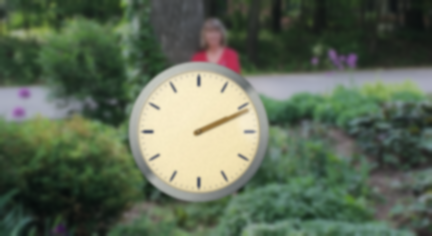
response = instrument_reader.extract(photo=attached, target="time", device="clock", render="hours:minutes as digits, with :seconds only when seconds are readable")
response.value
2:11
